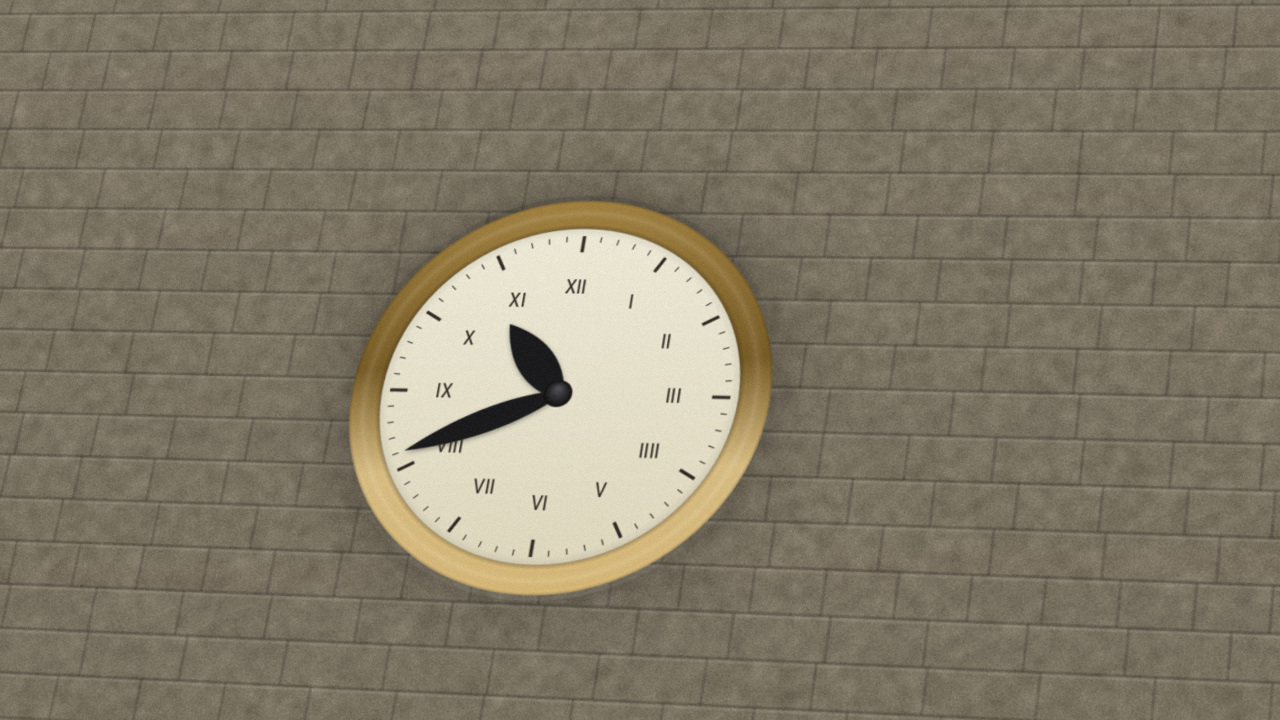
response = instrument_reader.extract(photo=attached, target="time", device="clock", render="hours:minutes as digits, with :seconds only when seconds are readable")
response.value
10:41
